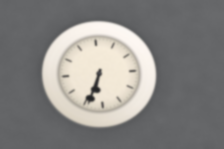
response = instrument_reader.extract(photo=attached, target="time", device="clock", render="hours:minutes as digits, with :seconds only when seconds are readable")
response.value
6:34
